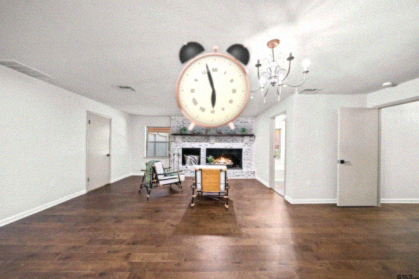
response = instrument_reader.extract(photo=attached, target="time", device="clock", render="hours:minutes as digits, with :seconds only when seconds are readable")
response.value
5:57
